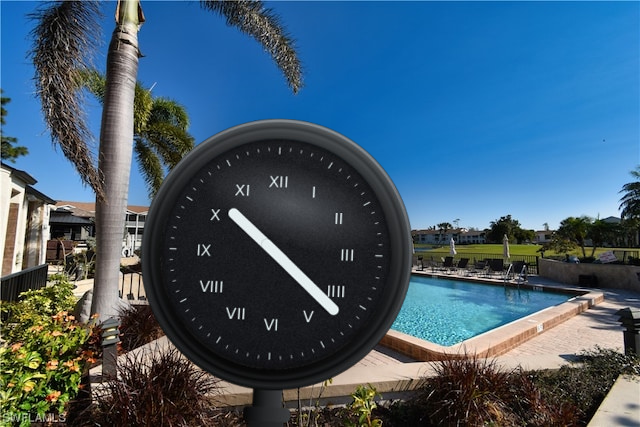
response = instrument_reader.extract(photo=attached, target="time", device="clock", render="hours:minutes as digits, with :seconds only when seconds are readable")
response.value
10:22
